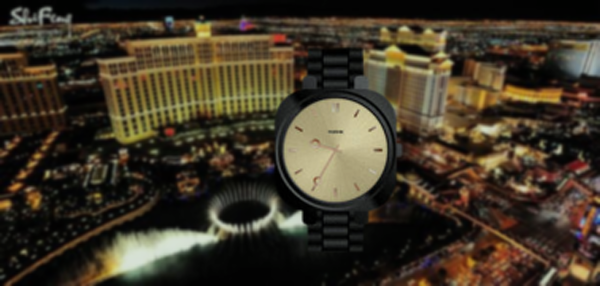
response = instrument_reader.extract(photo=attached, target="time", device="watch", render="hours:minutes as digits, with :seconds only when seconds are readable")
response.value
9:35
